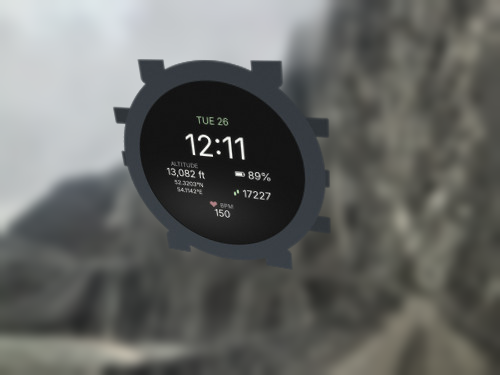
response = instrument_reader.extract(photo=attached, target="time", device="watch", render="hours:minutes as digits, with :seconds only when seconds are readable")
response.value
12:11
